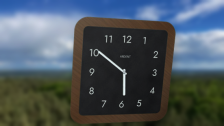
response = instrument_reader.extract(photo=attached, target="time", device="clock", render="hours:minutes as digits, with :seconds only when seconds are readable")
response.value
5:51
